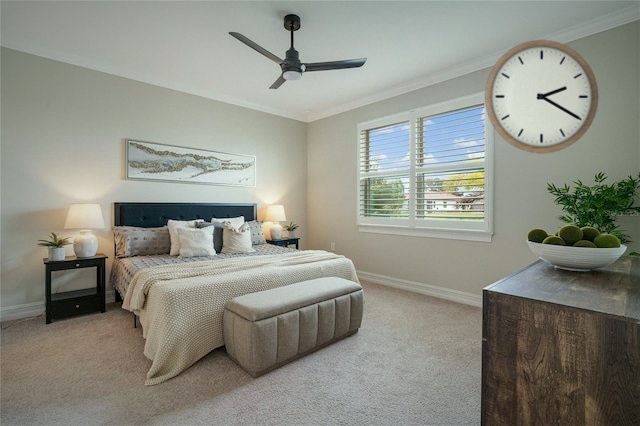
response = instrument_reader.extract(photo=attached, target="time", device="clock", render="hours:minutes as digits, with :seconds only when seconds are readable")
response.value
2:20
